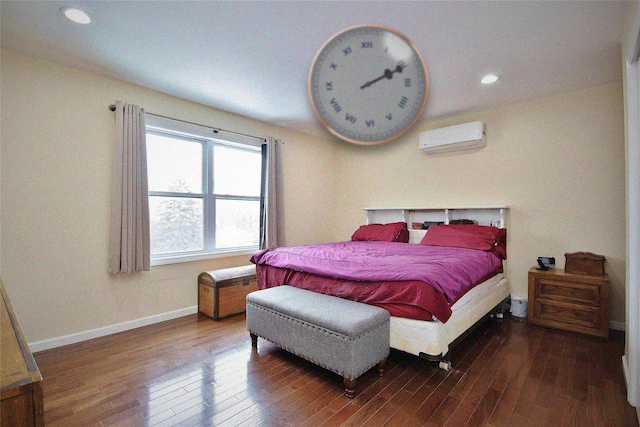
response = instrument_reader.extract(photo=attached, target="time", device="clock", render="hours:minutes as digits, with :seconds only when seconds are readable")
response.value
2:11
